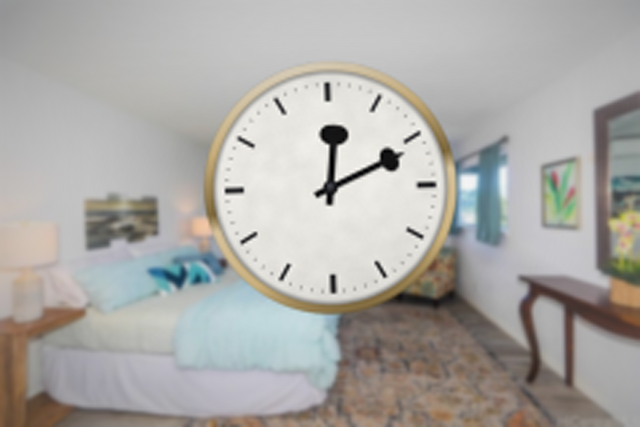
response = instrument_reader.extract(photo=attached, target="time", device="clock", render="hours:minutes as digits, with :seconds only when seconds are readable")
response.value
12:11
